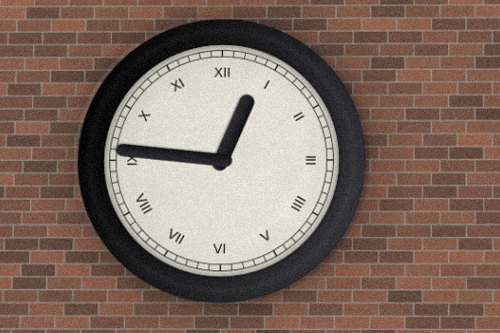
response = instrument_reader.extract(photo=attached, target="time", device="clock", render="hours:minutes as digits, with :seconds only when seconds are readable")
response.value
12:46
